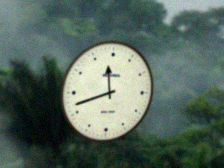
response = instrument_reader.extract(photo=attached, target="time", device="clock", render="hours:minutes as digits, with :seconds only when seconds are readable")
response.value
11:42
